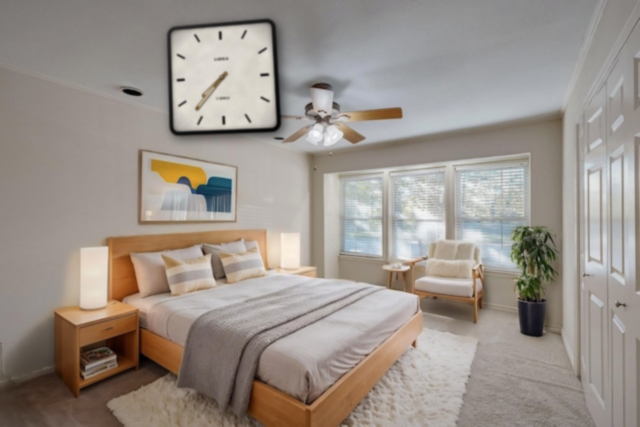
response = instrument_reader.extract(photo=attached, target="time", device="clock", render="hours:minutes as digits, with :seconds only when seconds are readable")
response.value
7:37
